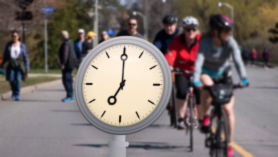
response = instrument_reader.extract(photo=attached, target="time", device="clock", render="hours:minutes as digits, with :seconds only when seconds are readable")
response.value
7:00
